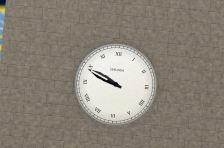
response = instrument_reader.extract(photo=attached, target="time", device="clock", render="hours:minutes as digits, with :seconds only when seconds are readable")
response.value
9:49
